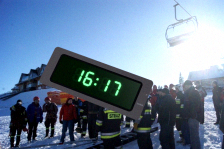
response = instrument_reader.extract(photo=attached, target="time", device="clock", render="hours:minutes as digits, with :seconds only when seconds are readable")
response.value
16:17
